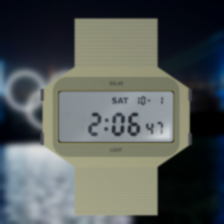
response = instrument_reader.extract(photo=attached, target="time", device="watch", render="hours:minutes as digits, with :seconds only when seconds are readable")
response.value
2:06:47
